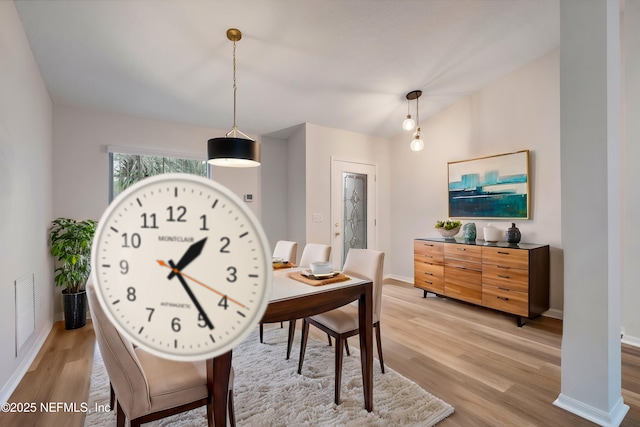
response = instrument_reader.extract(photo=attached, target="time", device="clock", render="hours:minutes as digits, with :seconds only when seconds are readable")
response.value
1:24:19
